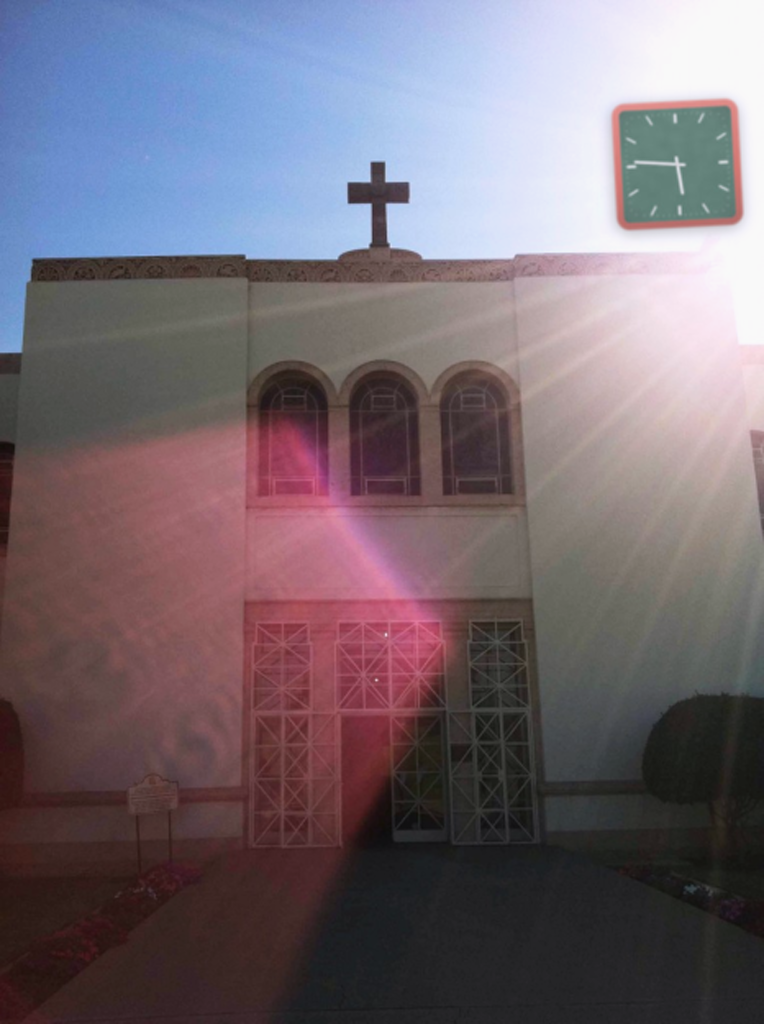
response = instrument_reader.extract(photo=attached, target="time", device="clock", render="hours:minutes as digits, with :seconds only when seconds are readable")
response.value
5:46
